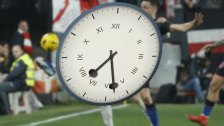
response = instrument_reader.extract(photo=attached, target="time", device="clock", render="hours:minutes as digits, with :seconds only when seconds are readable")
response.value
7:28
